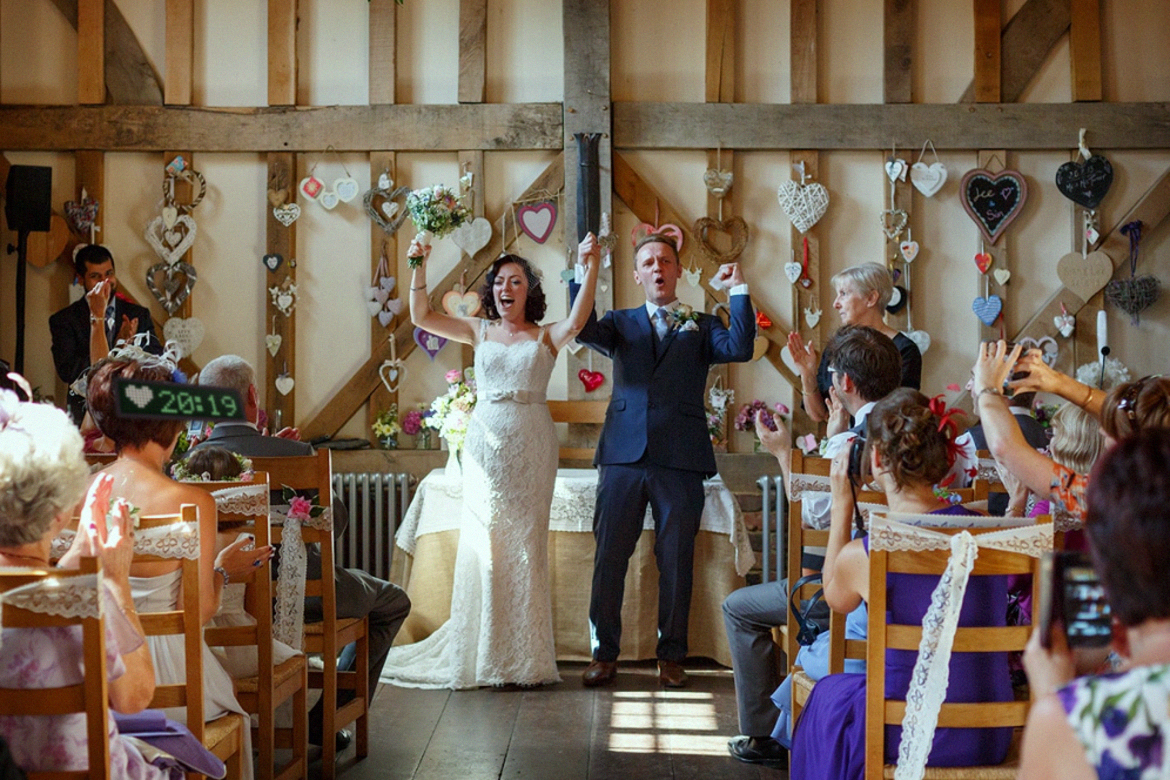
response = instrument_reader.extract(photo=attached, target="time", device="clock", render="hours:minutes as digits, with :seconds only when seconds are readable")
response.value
20:19
